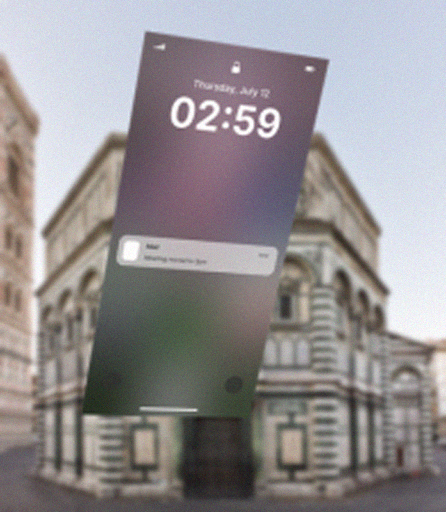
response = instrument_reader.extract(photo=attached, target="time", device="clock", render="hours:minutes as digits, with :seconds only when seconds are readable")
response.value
2:59
